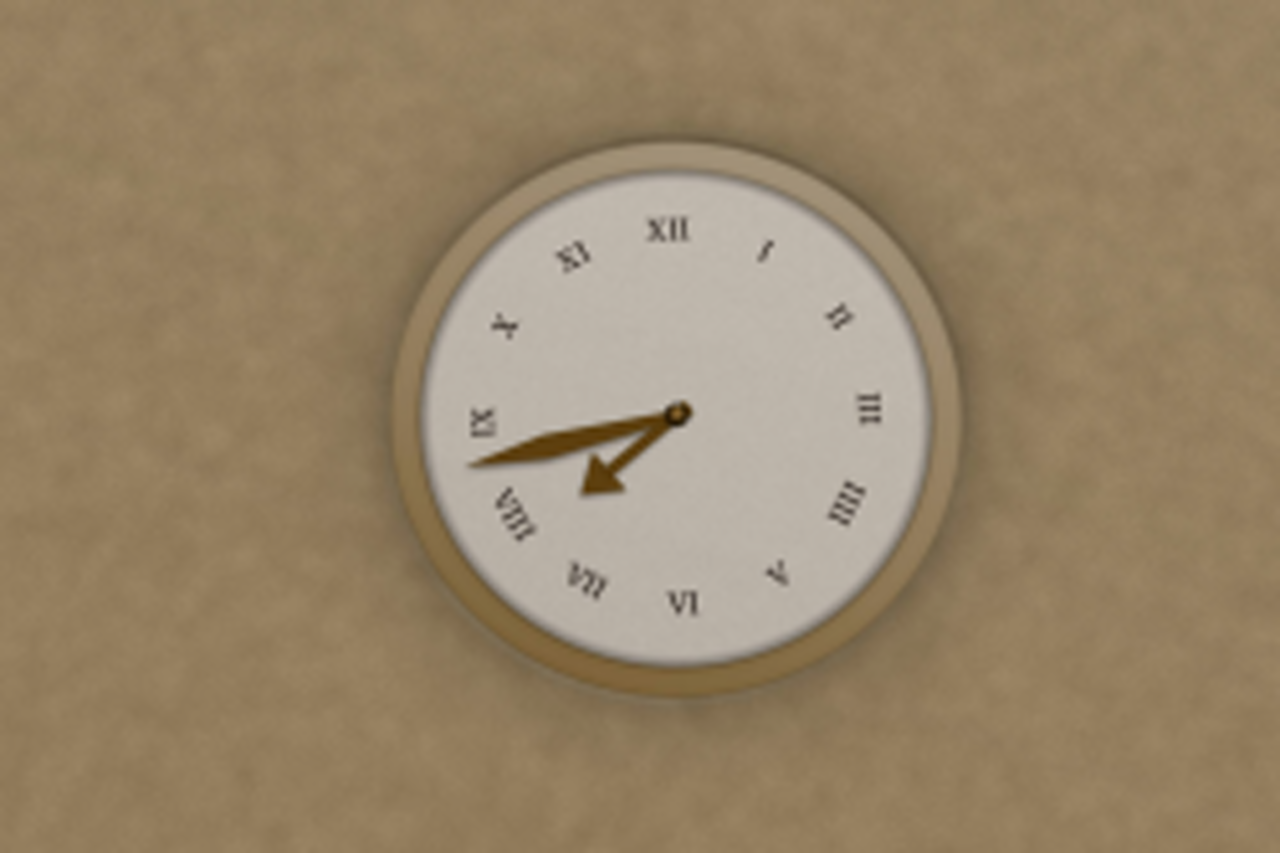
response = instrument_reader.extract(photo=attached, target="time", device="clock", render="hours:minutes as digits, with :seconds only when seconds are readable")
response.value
7:43
